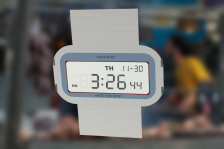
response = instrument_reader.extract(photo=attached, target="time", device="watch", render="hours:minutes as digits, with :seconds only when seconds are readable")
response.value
3:26:44
